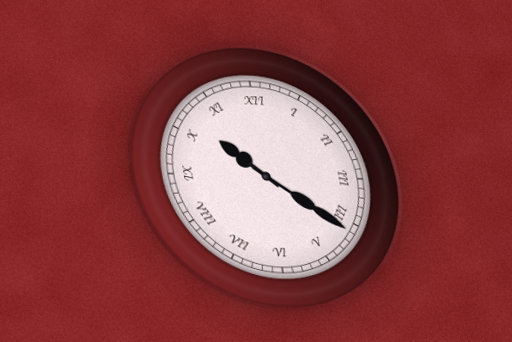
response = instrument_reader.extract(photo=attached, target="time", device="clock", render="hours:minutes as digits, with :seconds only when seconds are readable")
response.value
10:21
